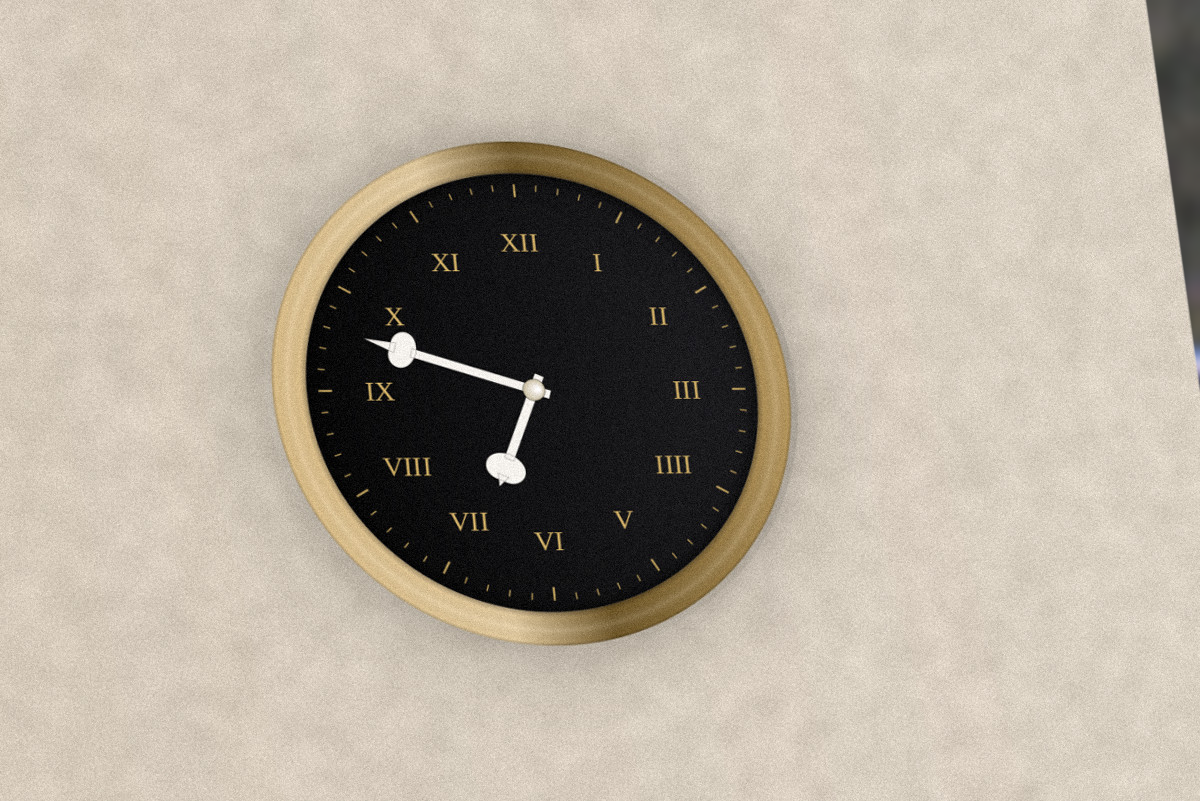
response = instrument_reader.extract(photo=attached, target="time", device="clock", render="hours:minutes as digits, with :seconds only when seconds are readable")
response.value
6:48
